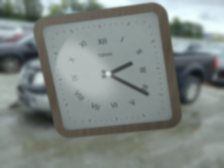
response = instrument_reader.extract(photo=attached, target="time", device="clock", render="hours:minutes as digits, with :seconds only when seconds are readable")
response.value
2:21
